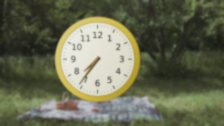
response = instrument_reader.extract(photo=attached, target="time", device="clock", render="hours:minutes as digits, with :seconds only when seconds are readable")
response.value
7:36
